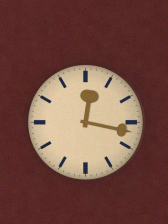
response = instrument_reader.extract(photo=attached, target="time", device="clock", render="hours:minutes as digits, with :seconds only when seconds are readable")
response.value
12:17
